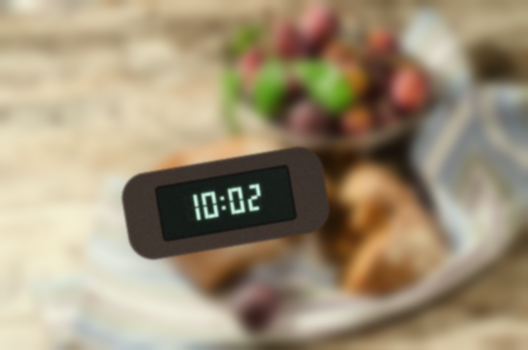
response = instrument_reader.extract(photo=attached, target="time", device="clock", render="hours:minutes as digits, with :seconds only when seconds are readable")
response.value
10:02
